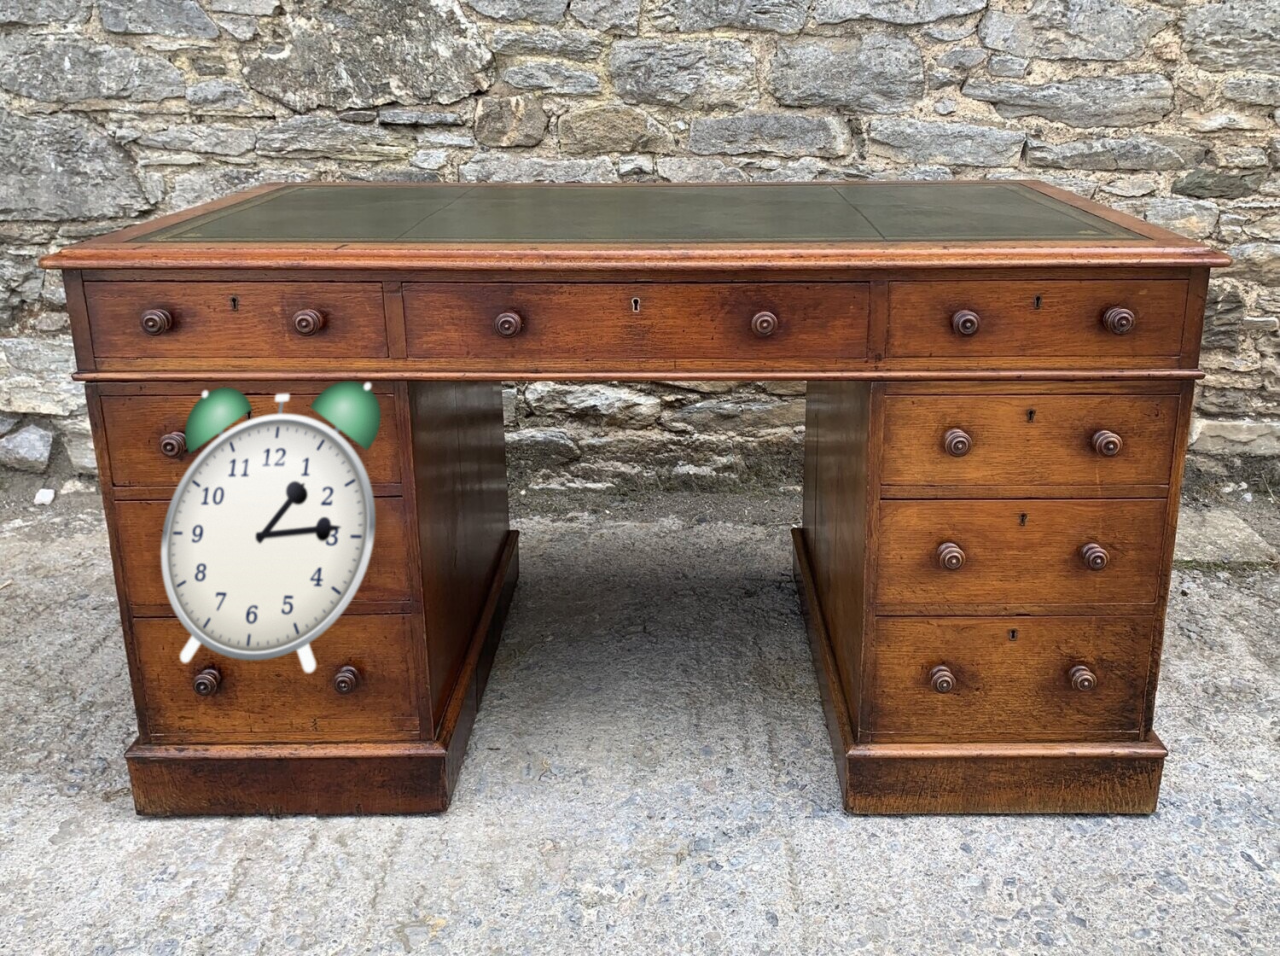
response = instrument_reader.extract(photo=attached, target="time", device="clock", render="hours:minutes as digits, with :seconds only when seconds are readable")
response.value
1:14
